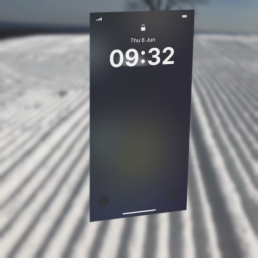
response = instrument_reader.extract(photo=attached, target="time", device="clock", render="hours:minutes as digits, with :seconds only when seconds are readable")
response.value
9:32
